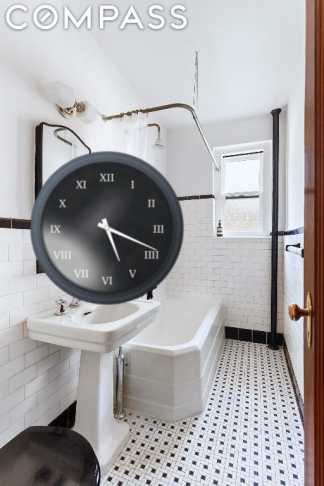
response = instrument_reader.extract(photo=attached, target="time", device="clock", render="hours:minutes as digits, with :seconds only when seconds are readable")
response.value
5:19
